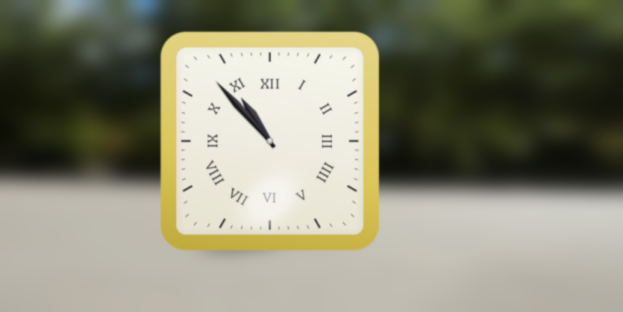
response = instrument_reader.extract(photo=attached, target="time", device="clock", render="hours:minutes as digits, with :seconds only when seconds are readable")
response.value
10:53
